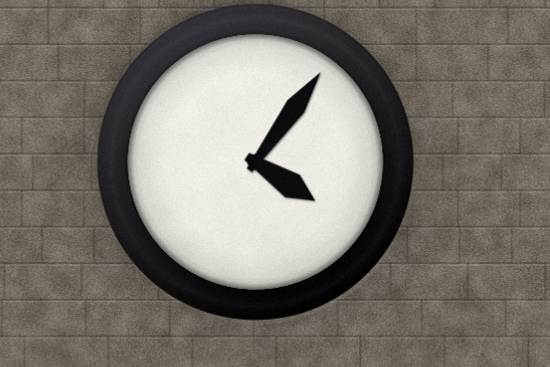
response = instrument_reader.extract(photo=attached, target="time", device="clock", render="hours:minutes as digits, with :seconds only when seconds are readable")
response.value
4:06
